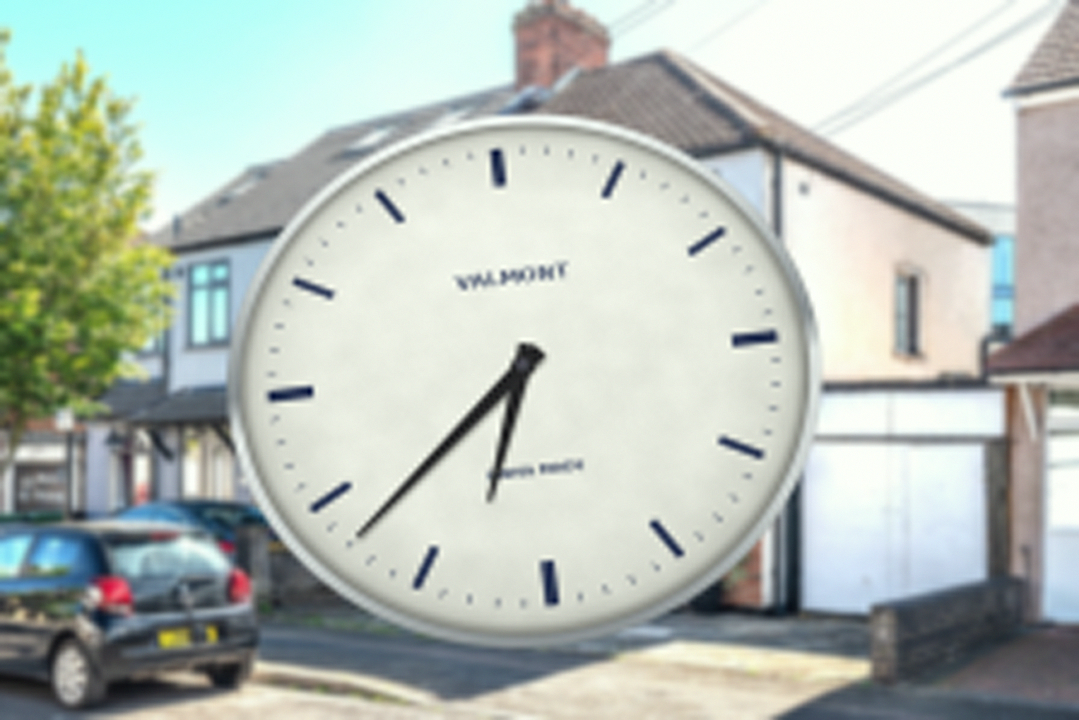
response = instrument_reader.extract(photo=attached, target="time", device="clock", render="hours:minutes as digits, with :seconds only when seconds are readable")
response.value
6:38
